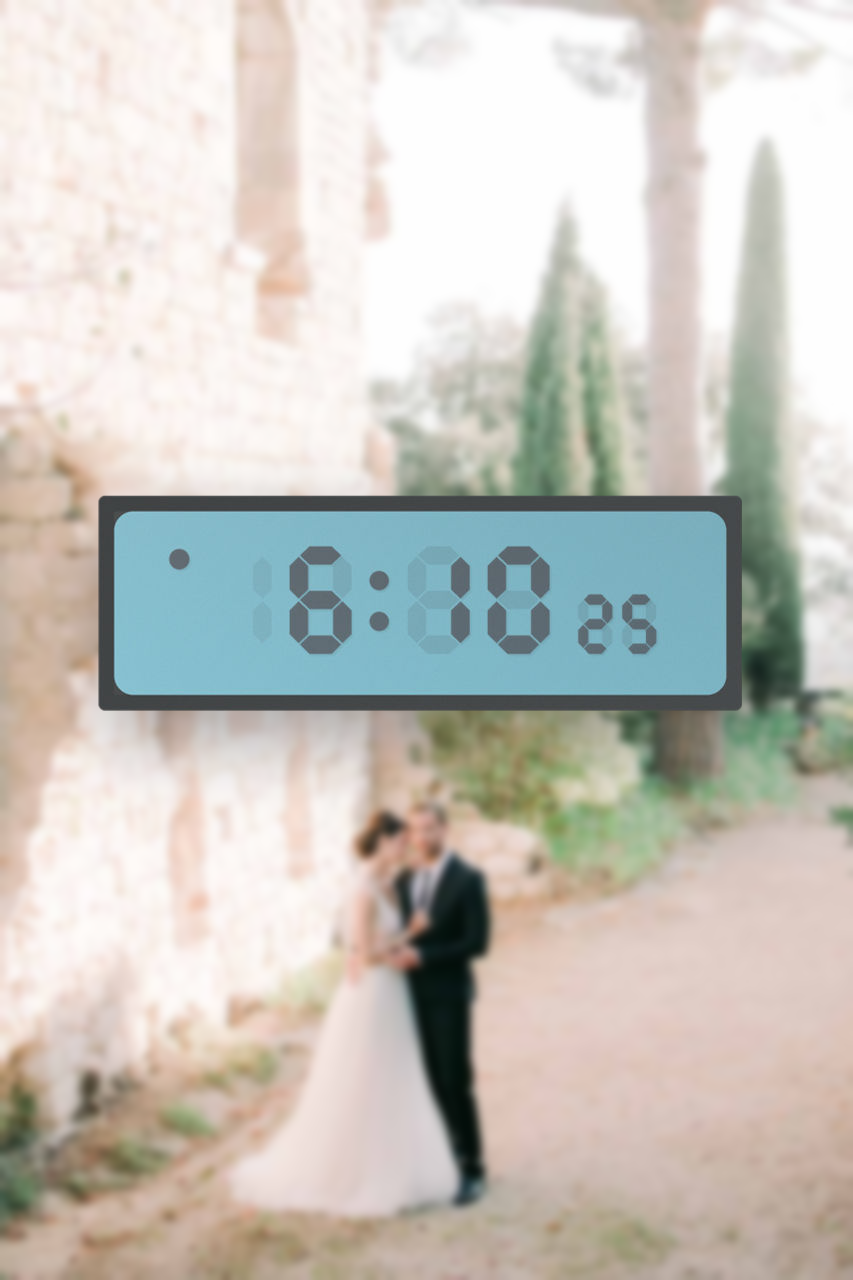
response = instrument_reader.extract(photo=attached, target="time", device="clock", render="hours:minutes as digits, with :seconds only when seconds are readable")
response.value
6:10:25
